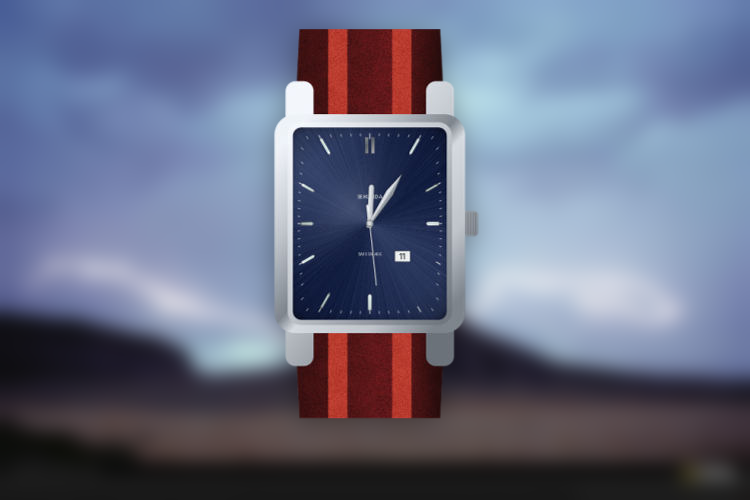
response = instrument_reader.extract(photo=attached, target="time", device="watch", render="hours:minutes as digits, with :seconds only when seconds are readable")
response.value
12:05:29
